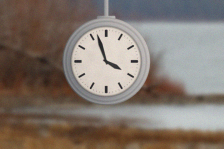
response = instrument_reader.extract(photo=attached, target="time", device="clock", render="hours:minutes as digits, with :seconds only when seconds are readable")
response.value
3:57
